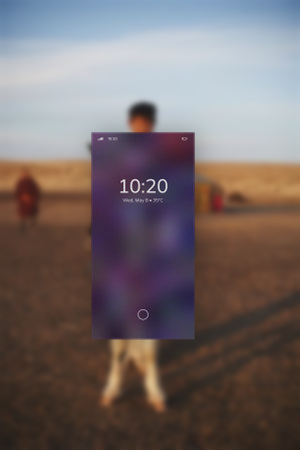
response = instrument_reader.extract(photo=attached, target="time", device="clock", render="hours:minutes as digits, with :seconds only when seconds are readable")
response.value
10:20
